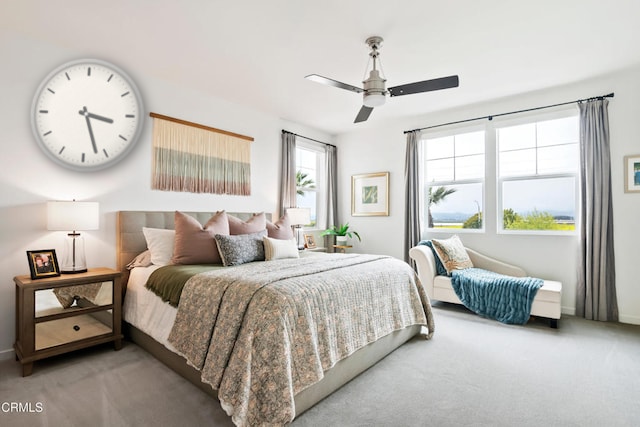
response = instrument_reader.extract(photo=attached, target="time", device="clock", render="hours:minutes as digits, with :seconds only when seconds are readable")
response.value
3:27
